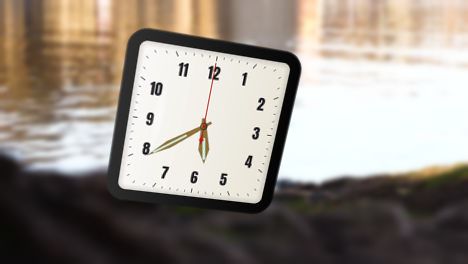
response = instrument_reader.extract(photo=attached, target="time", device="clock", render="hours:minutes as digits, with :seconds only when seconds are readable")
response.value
5:39:00
